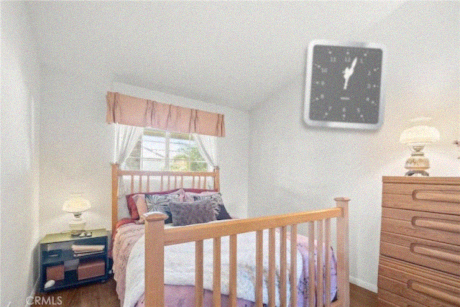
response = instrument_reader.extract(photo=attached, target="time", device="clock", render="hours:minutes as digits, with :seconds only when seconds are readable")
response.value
12:03
